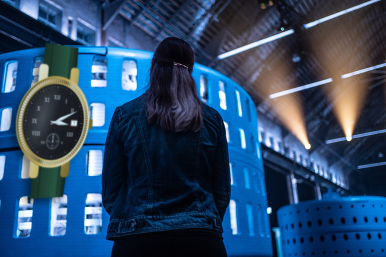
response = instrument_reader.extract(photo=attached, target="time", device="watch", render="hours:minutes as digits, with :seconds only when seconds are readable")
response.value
3:11
